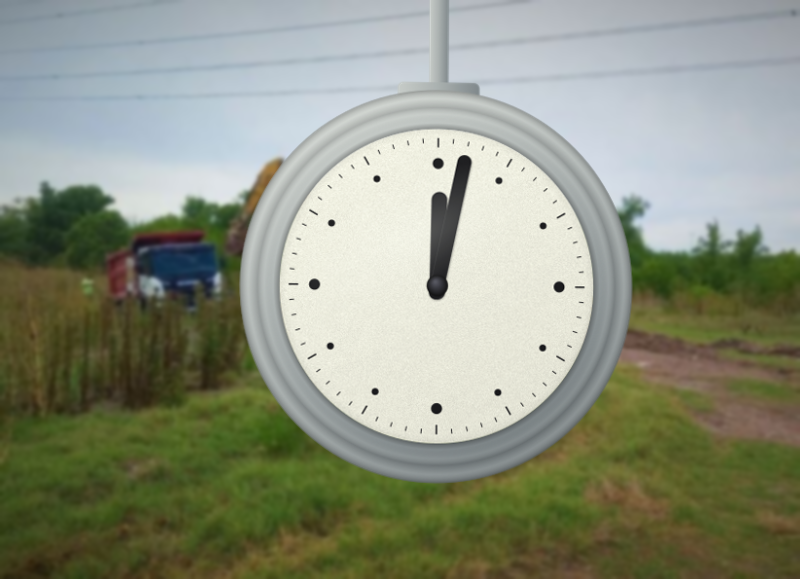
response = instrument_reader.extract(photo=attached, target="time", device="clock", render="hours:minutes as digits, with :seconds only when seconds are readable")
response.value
12:02
